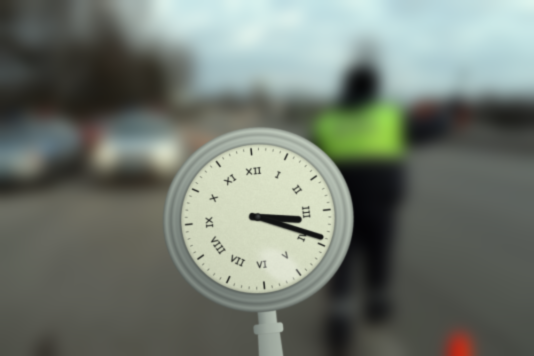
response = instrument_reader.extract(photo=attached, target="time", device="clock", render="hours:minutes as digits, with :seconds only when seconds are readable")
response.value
3:19
